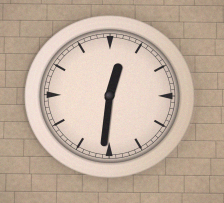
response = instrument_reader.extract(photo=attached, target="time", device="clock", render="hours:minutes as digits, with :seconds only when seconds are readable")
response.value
12:31
